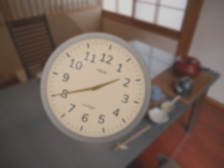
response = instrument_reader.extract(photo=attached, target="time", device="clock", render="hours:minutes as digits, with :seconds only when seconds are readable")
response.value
1:40
